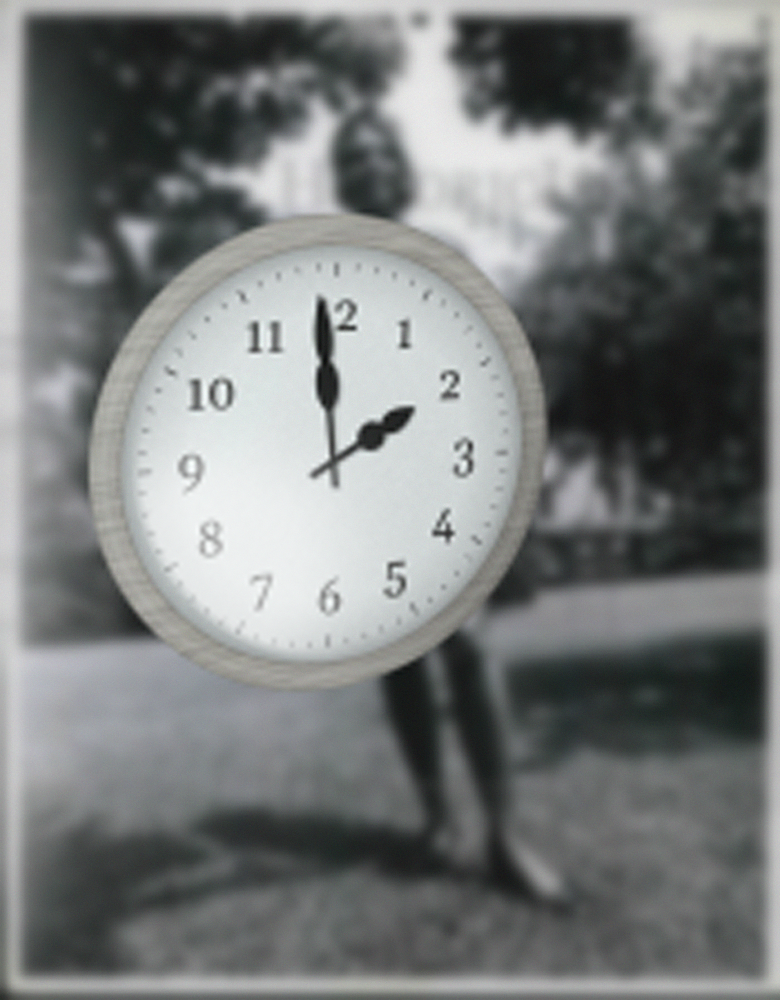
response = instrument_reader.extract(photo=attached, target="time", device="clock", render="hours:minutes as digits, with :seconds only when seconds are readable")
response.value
1:59
